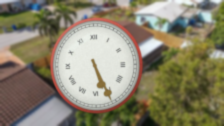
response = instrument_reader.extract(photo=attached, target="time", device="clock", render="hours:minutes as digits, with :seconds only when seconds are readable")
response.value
5:26
